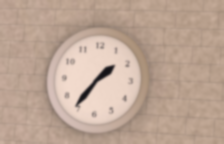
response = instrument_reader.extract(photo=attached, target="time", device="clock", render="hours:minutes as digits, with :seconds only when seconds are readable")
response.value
1:36
